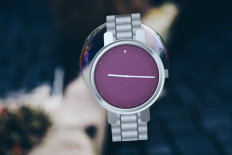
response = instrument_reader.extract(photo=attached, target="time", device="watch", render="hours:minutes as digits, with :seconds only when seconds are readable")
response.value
9:16
